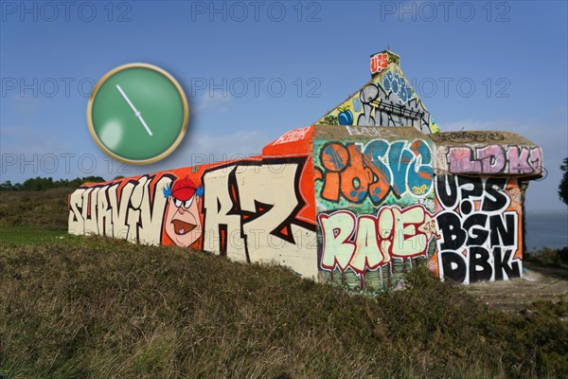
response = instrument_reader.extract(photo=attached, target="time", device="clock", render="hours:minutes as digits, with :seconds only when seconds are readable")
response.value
4:54
